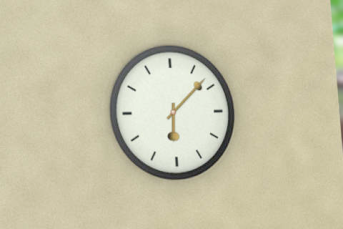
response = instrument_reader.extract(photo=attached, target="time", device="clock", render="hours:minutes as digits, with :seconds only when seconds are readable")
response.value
6:08
